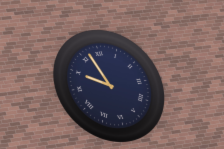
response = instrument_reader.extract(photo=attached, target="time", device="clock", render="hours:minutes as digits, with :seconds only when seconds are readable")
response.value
9:57
